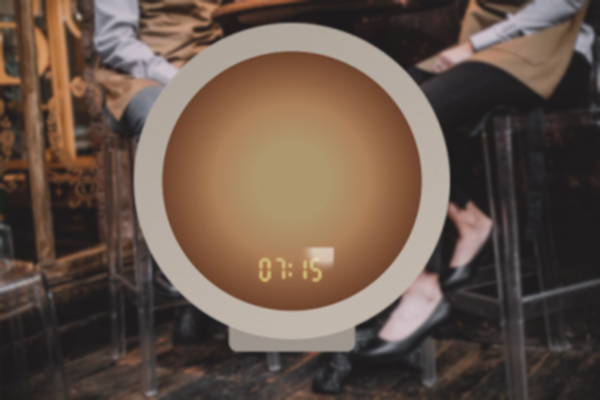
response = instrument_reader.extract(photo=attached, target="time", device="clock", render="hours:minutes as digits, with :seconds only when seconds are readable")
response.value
7:15
